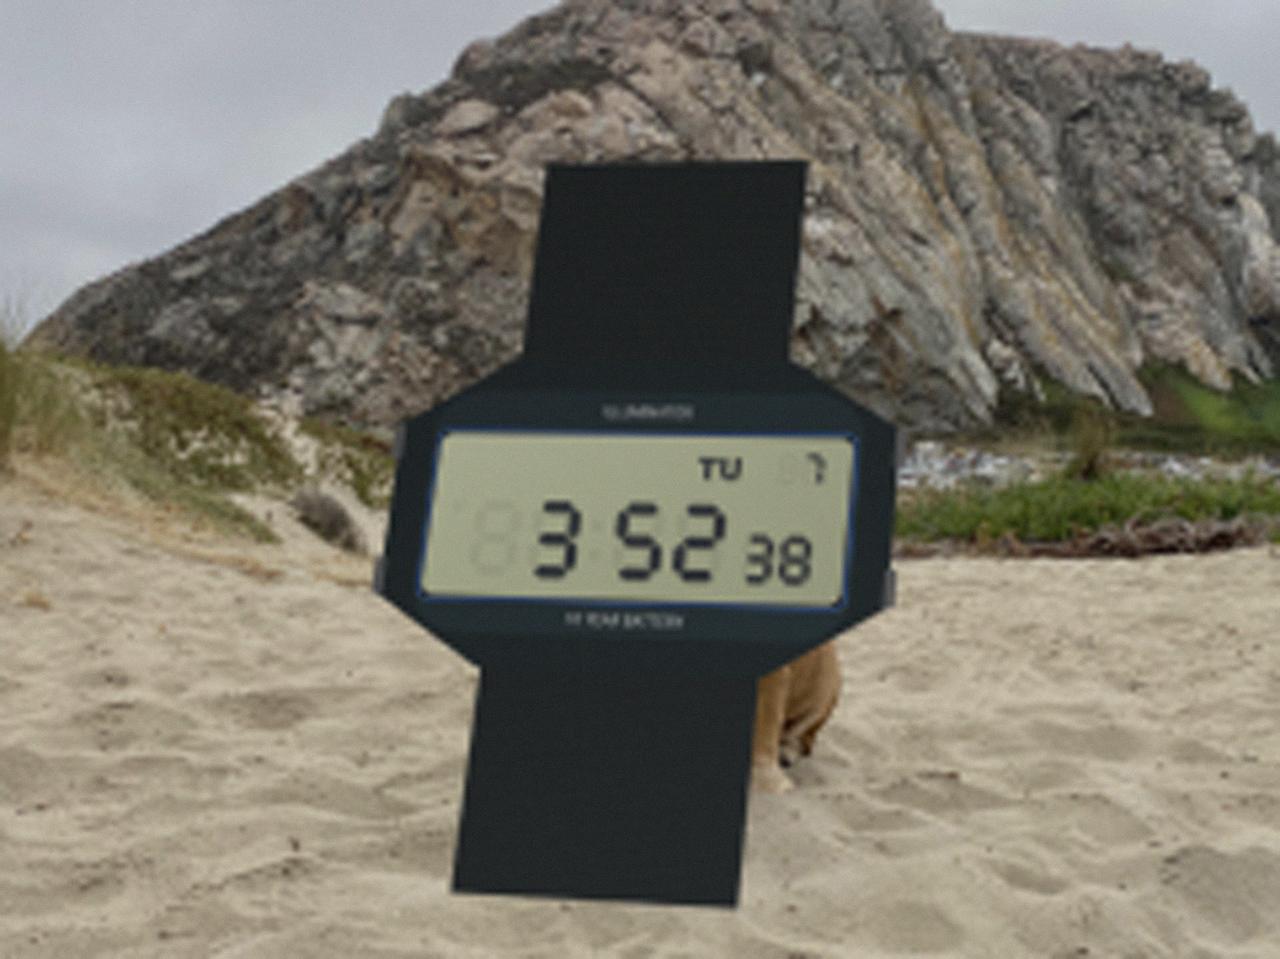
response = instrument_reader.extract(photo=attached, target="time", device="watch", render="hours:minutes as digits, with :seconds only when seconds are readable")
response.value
3:52:38
